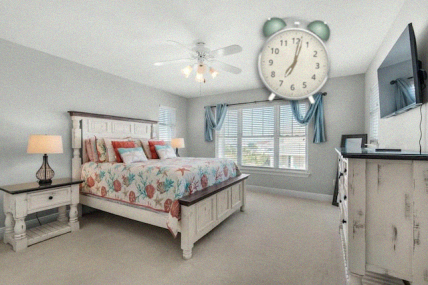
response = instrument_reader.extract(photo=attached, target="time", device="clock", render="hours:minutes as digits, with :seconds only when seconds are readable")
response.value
7:02
